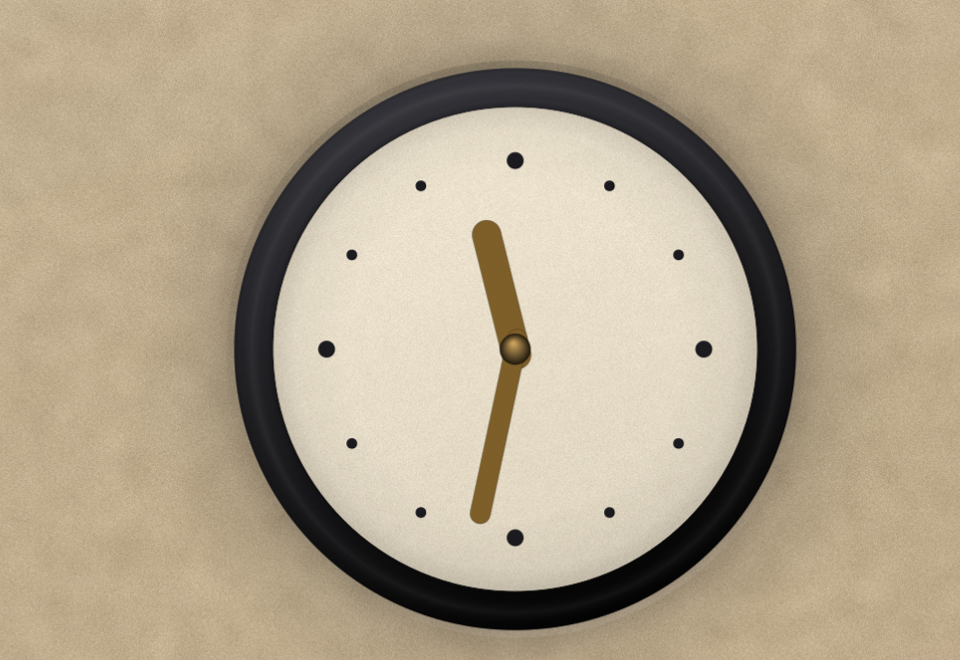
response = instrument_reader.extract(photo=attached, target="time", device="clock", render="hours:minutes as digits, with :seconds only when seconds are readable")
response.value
11:32
